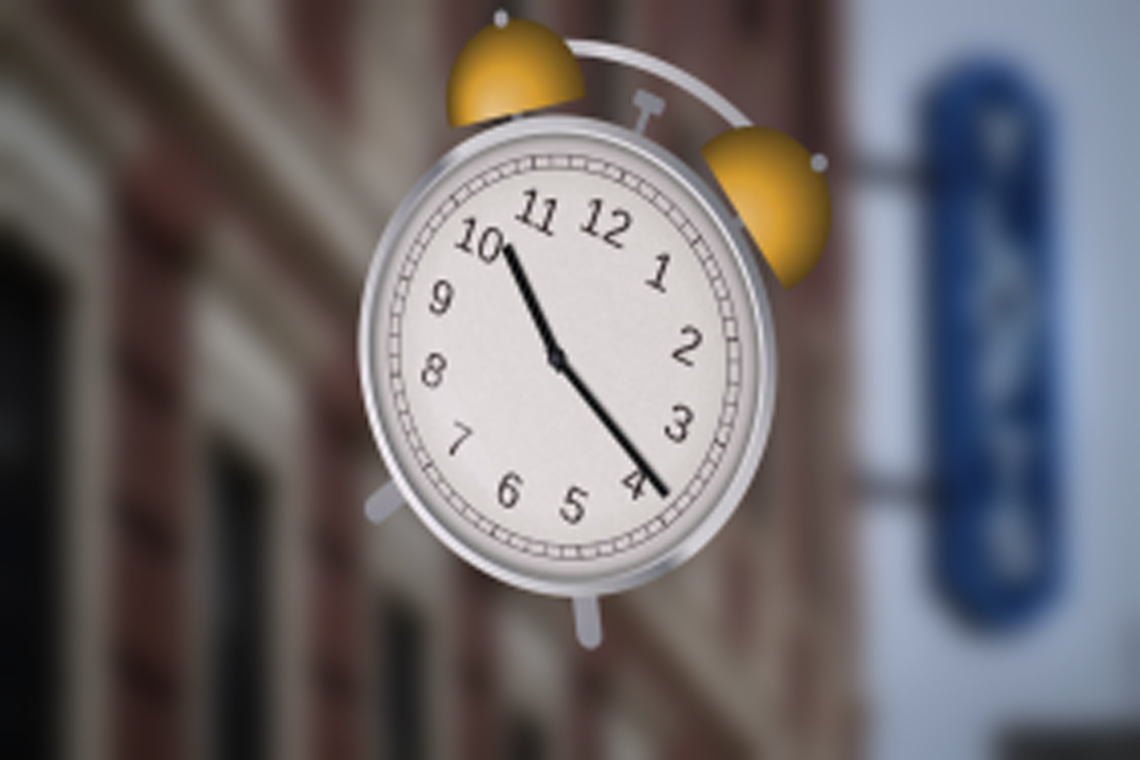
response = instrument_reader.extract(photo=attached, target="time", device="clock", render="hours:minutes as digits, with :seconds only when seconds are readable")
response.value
10:19
